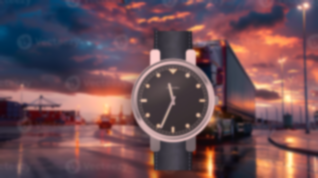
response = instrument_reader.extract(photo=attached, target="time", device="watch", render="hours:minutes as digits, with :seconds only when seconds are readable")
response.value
11:34
